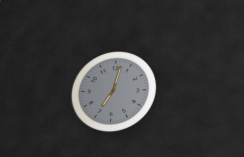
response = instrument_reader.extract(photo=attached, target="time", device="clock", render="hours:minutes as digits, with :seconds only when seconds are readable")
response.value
7:02
